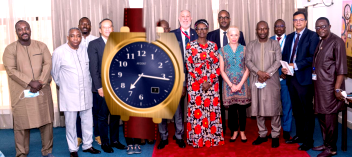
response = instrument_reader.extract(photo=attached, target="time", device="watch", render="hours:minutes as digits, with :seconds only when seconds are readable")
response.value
7:16
